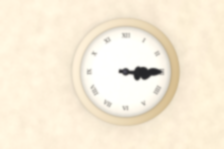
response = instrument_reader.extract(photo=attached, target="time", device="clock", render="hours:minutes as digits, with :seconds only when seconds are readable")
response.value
3:15
